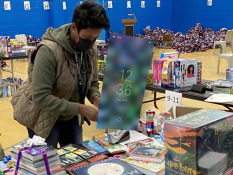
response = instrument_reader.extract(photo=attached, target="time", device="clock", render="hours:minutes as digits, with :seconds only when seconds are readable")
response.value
12:36
